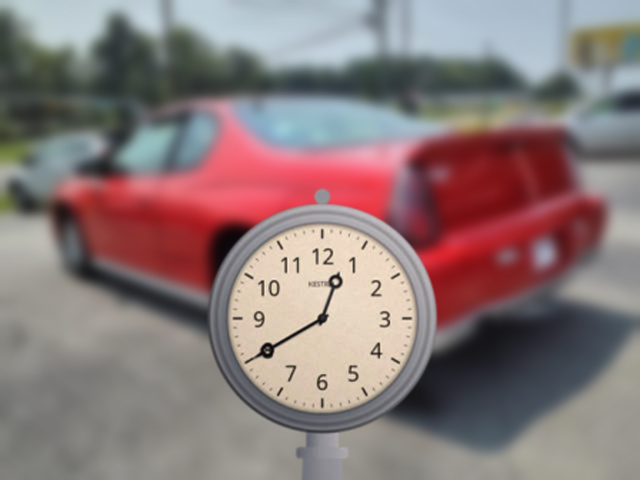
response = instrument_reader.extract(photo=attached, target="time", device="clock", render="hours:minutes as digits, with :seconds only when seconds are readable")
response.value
12:40
